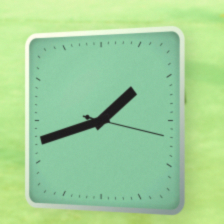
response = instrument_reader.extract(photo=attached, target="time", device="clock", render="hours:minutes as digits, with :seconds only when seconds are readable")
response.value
1:42:17
